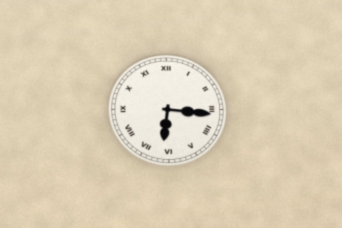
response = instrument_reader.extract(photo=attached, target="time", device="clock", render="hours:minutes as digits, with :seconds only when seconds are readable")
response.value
6:16
